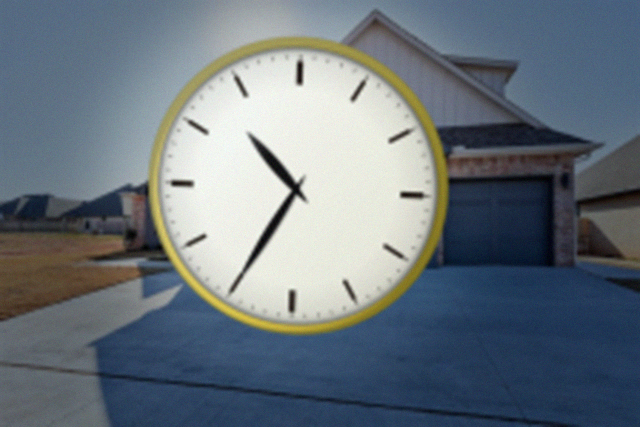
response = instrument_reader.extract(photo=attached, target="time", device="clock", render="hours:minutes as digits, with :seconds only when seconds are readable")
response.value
10:35
